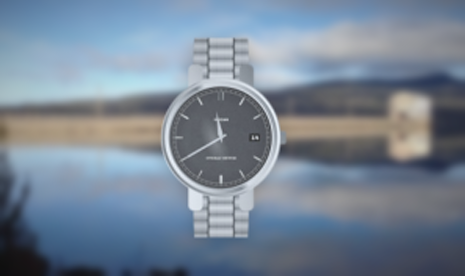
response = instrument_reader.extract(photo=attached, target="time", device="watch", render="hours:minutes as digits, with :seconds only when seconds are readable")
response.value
11:40
